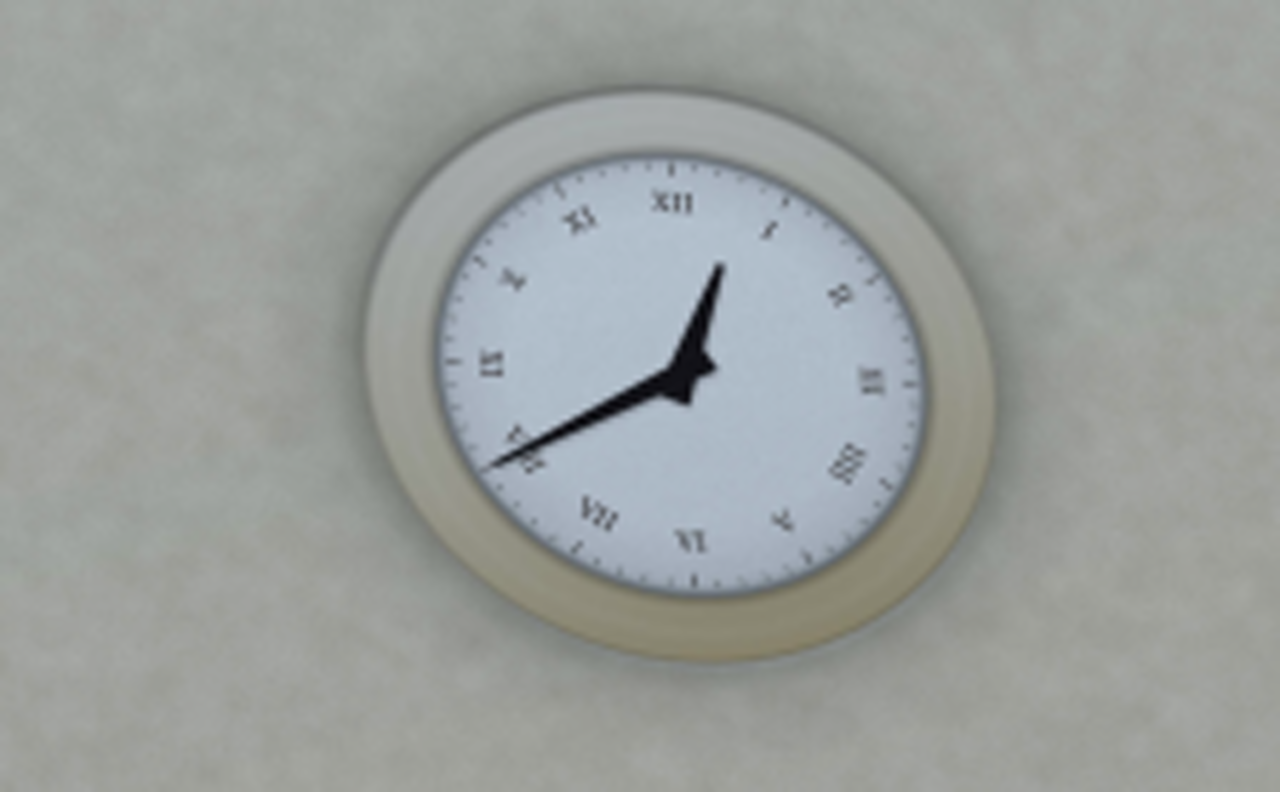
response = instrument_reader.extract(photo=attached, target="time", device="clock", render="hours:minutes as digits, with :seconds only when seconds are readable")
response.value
12:40
